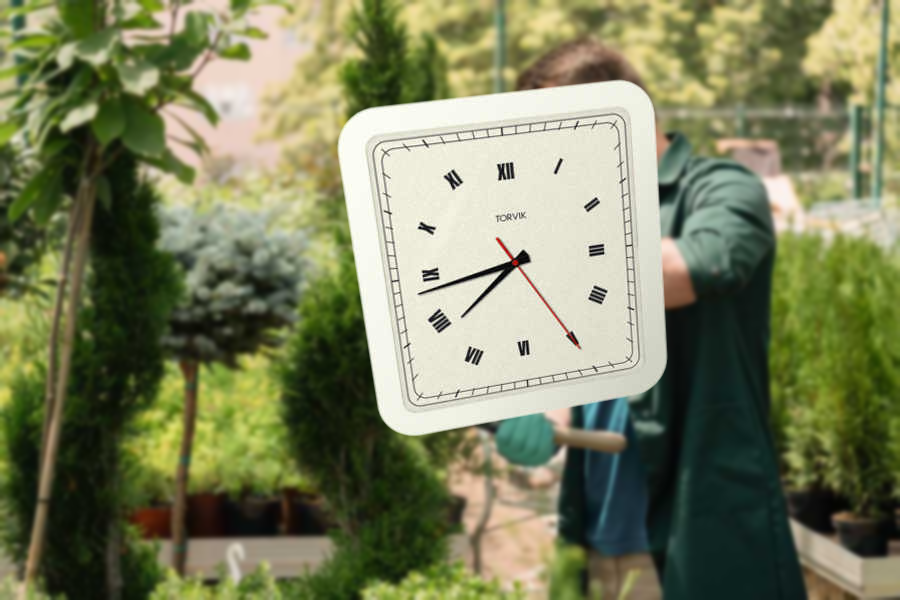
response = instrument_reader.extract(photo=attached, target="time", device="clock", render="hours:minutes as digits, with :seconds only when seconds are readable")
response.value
7:43:25
